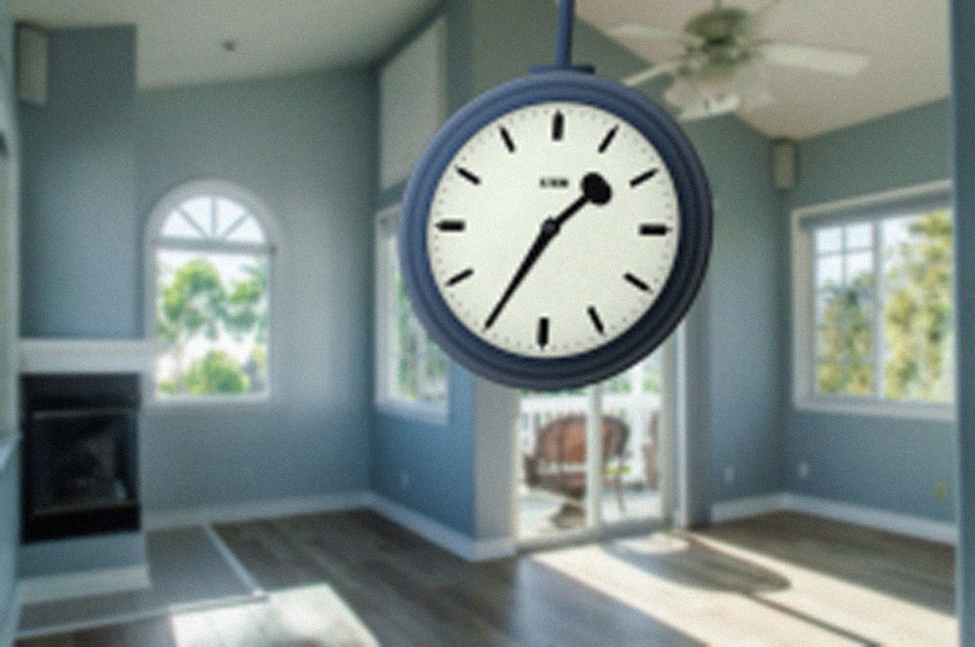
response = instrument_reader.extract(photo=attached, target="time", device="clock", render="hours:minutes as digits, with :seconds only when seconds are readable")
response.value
1:35
